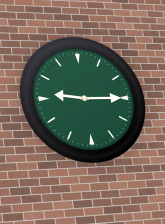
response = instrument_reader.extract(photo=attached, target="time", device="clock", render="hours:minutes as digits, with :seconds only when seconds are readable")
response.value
9:15
